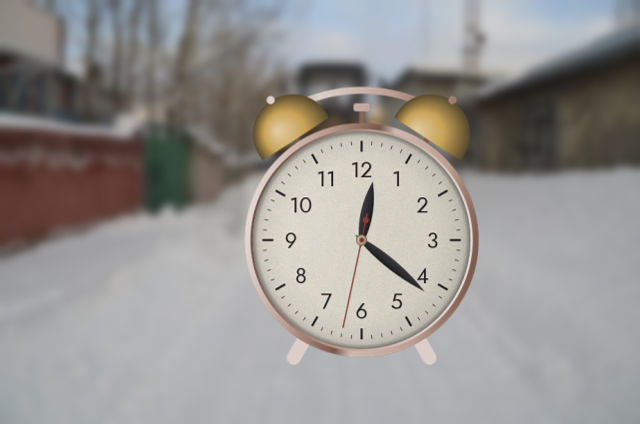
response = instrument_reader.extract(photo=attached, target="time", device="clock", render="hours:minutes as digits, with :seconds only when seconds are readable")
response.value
12:21:32
